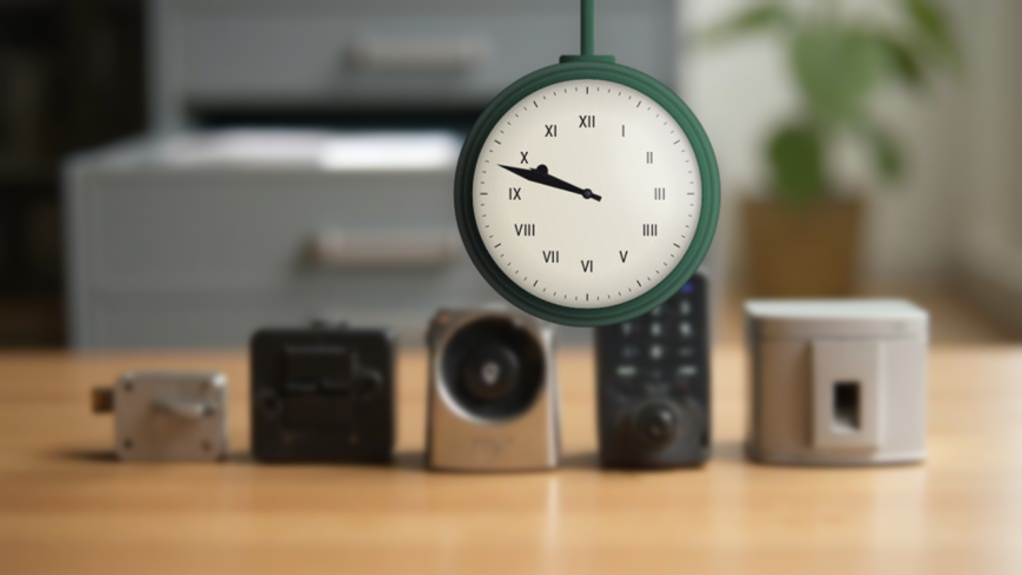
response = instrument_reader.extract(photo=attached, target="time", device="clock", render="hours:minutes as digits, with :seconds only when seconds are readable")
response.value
9:48
